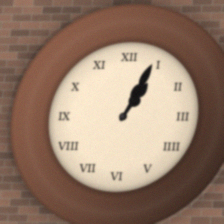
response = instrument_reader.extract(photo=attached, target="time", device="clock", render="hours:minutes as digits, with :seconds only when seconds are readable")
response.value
1:04
